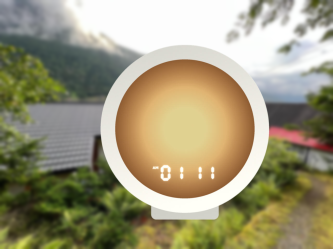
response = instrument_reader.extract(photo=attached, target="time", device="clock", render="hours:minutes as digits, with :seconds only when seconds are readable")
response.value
1:11
